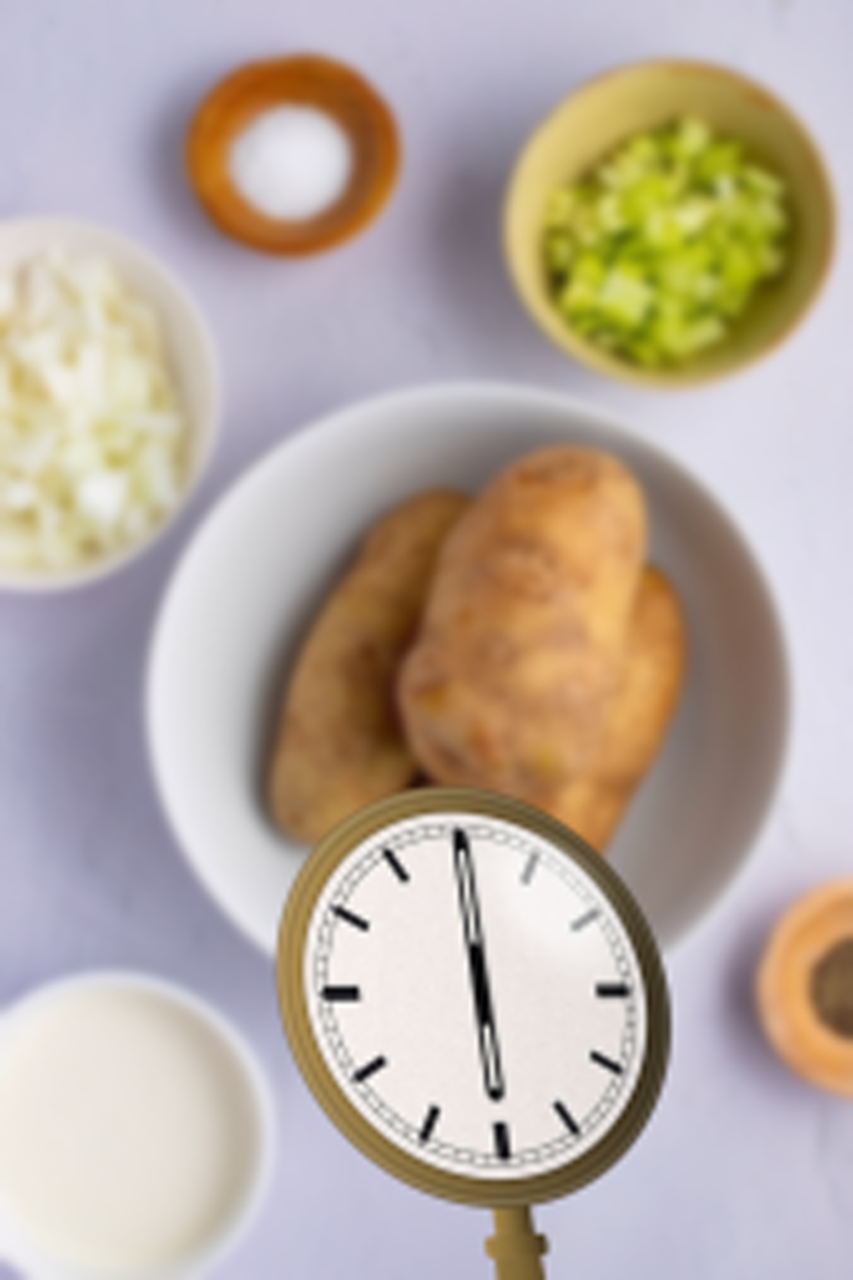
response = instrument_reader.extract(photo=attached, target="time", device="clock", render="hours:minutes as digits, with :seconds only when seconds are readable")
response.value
6:00
